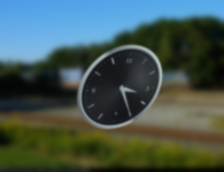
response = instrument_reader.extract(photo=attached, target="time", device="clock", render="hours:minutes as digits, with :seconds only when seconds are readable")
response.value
3:25
